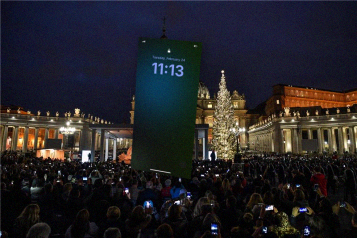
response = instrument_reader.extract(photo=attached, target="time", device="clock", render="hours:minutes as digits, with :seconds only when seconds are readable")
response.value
11:13
